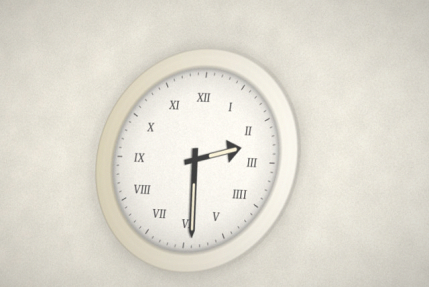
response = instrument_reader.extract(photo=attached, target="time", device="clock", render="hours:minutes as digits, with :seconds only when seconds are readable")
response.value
2:29
